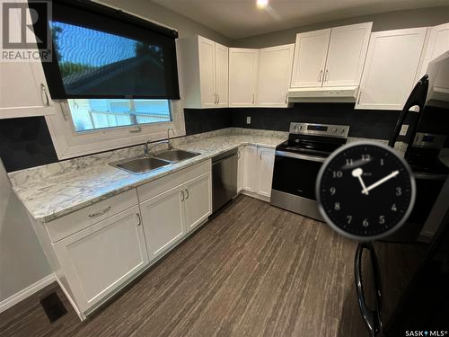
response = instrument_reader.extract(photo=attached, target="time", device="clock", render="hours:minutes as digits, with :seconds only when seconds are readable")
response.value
11:10
